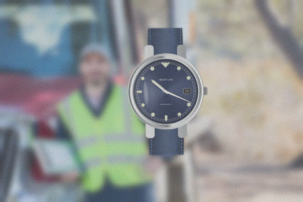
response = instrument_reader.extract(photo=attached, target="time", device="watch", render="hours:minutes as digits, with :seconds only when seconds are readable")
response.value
10:19
